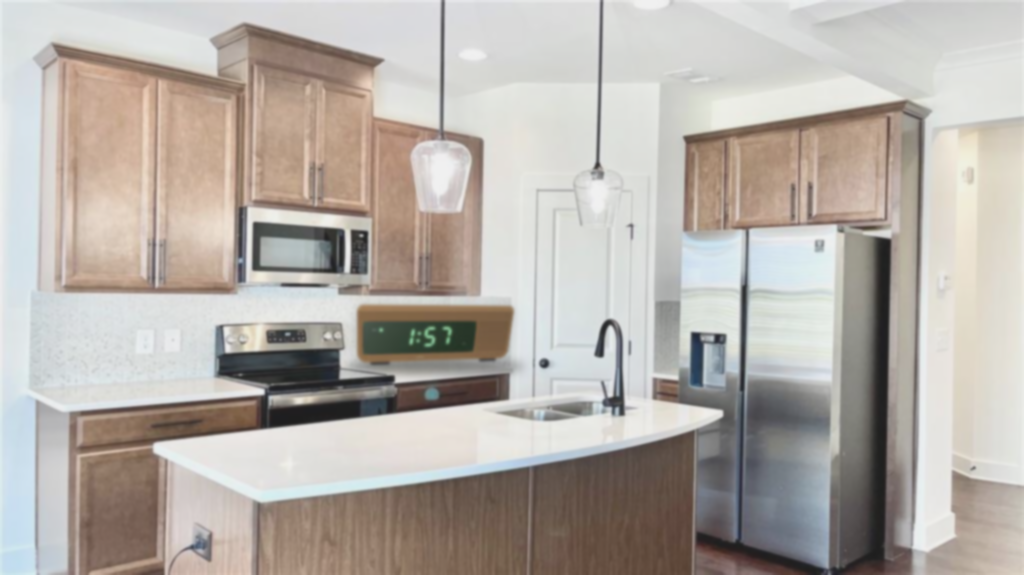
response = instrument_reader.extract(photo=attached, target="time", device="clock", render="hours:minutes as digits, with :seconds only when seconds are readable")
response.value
1:57
